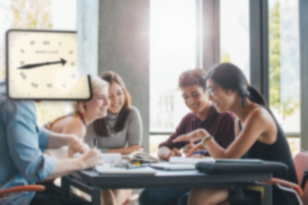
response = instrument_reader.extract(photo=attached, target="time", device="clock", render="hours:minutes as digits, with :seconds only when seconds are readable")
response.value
2:43
